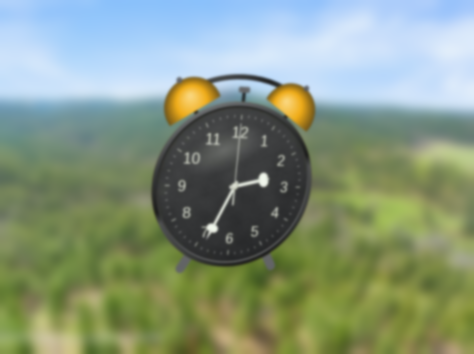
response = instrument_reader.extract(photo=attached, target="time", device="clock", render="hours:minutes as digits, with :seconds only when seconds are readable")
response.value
2:34:00
